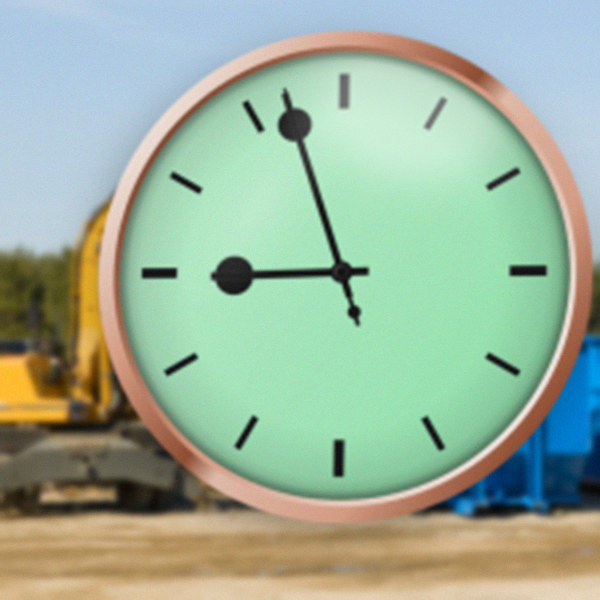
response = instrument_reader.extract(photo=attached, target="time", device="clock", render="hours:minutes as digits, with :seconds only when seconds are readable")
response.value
8:56:57
